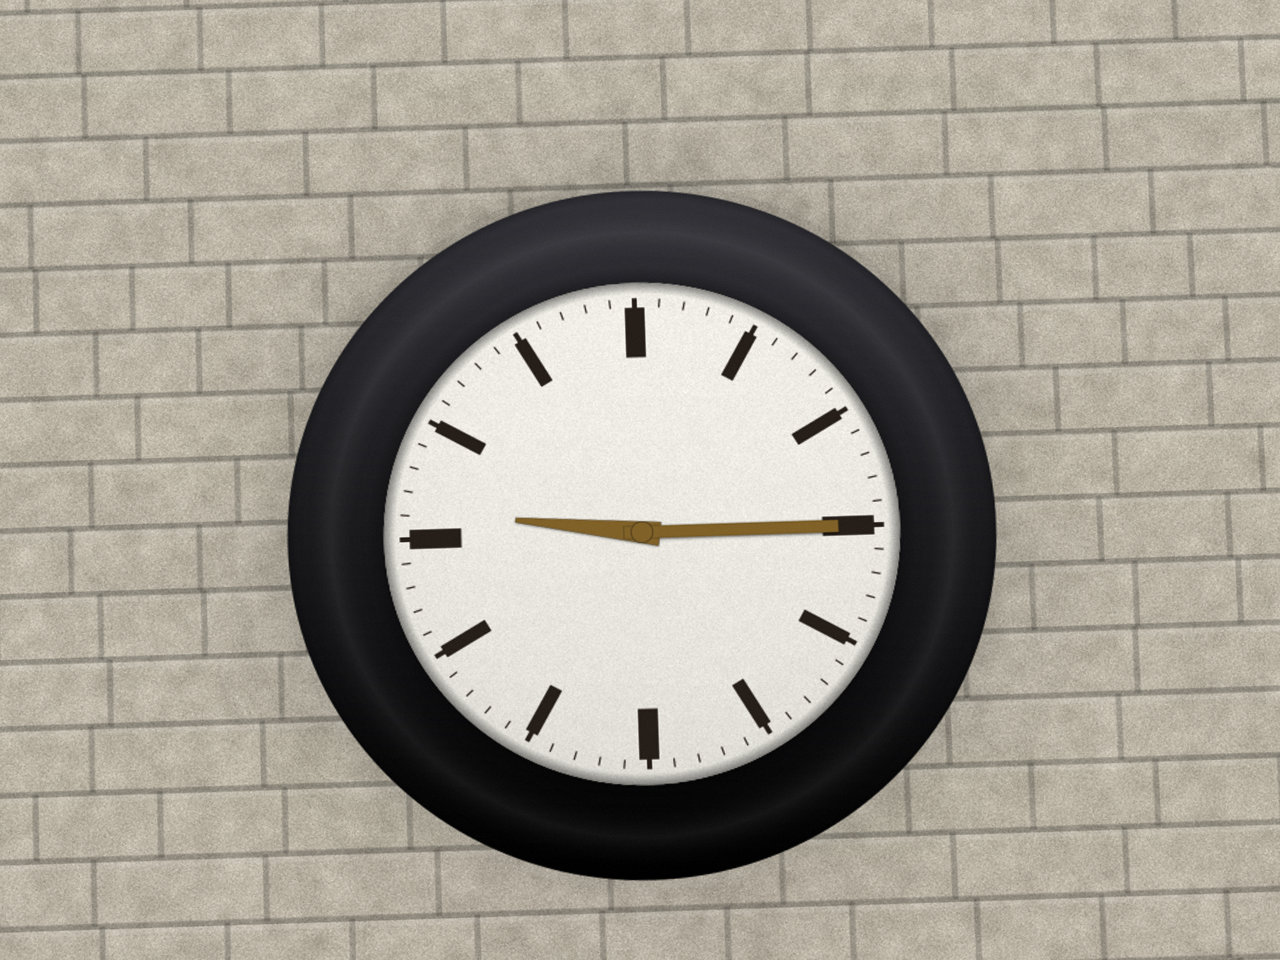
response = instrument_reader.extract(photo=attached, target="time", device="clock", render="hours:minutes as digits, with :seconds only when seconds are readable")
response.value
9:15
